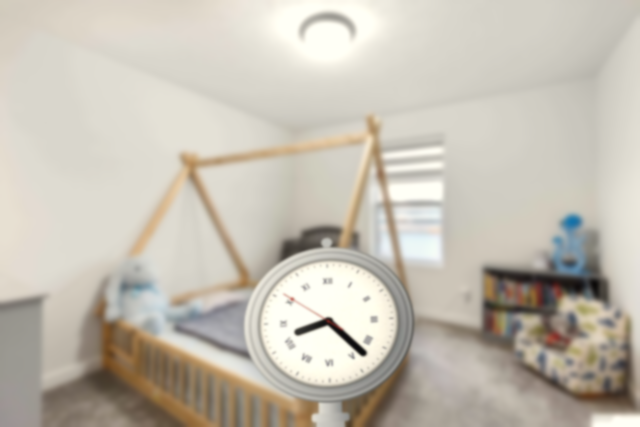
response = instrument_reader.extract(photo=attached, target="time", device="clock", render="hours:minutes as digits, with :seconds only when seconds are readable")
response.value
8:22:51
